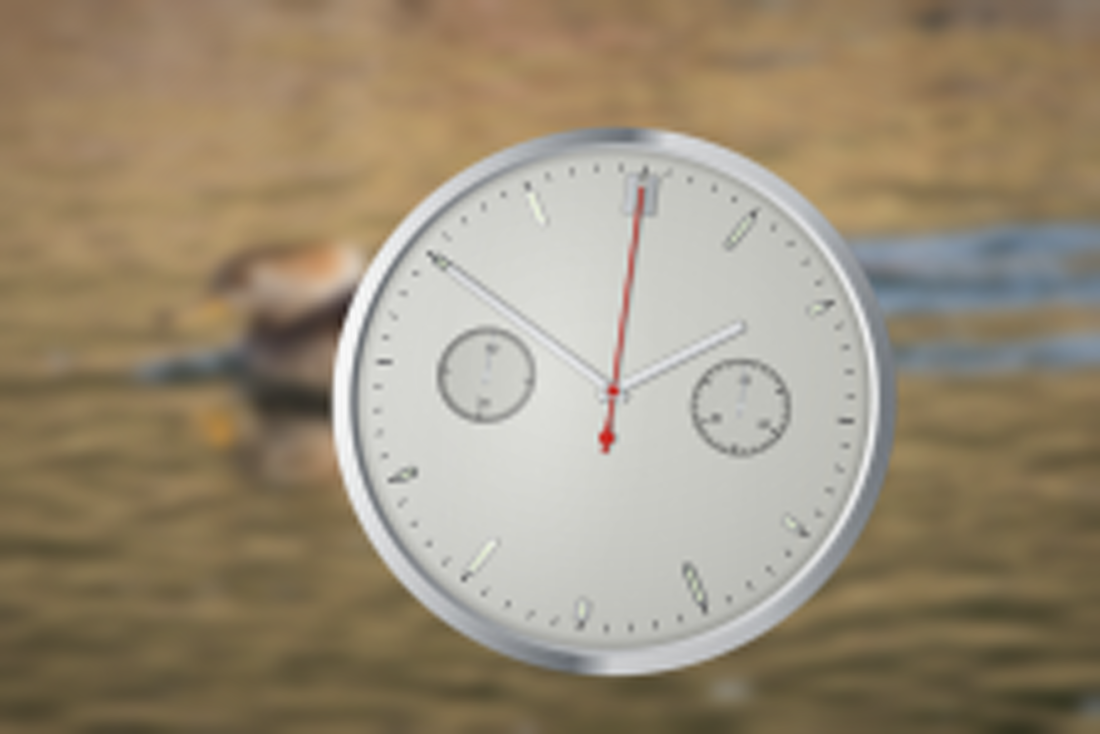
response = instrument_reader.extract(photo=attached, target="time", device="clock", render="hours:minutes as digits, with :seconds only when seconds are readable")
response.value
1:50
